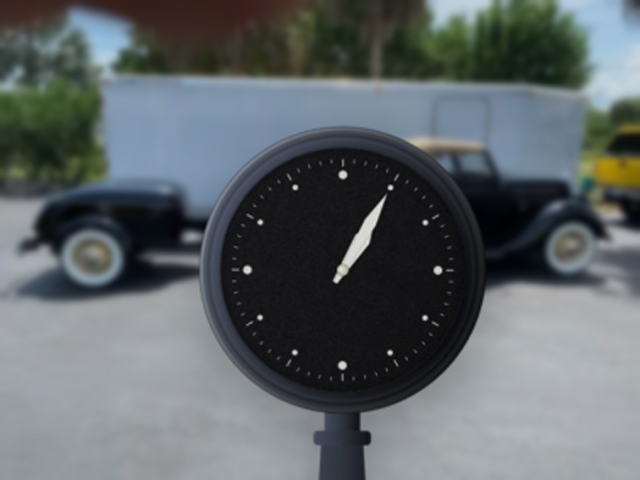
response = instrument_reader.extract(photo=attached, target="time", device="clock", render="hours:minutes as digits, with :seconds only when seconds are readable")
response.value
1:05
